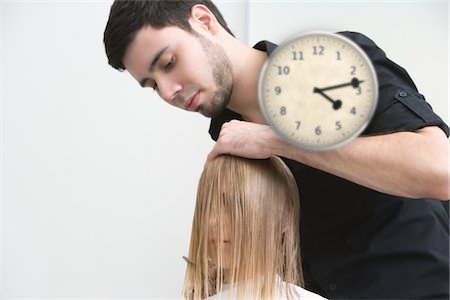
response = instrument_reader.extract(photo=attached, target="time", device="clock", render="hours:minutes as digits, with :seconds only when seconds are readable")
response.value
4:13
